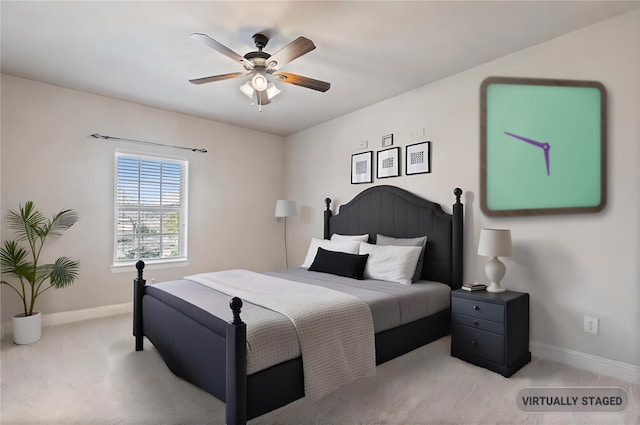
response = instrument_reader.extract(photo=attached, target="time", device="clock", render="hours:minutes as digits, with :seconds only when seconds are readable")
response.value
5:48
